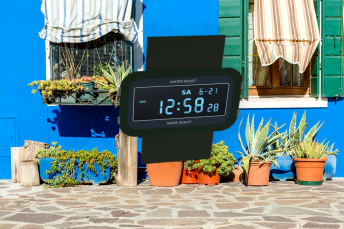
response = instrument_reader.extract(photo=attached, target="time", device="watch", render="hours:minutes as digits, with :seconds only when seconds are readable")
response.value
12:58:28
